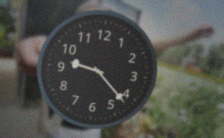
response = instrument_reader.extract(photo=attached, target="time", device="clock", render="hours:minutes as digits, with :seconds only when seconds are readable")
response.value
9:22
